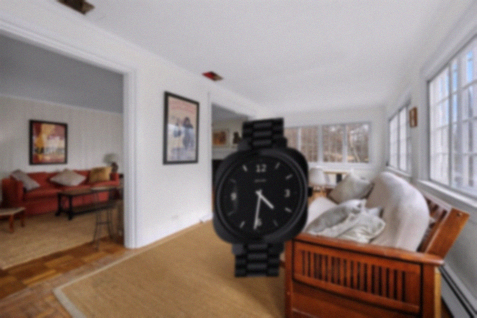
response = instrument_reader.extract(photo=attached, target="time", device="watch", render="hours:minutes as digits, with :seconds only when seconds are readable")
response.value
4:31
